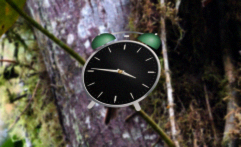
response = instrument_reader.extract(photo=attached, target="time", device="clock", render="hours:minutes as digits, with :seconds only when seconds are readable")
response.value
3:46
